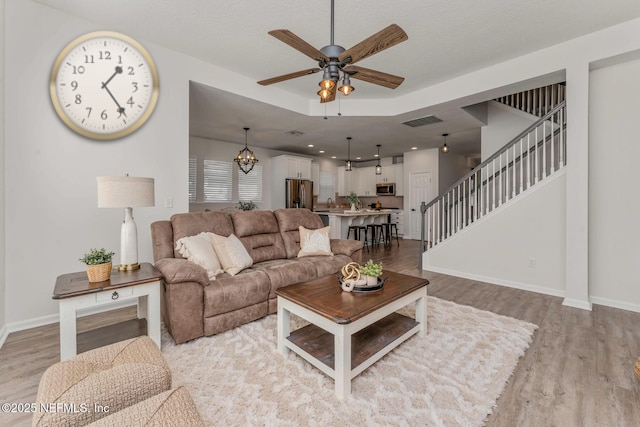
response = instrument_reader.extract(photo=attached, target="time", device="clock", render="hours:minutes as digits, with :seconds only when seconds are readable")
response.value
1:24
